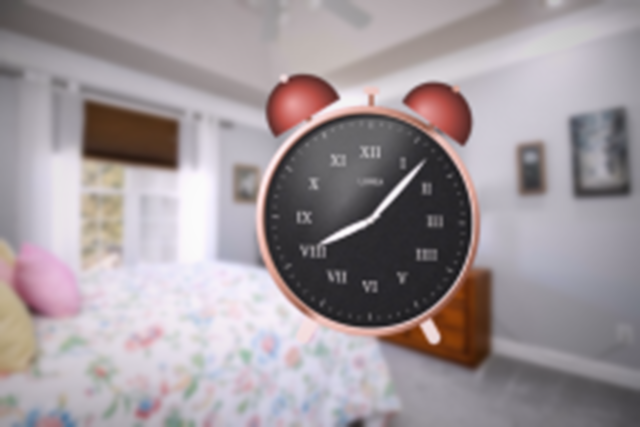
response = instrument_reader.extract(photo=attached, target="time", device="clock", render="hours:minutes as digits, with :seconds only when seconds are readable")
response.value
8:07
